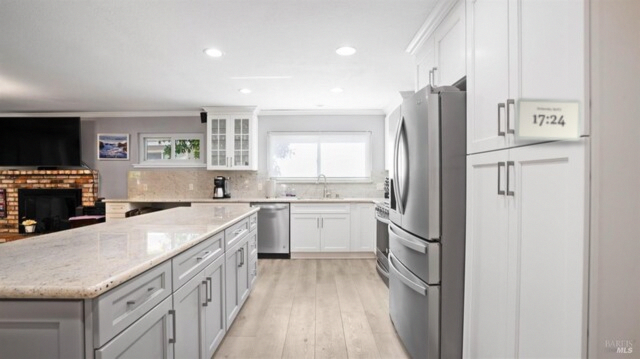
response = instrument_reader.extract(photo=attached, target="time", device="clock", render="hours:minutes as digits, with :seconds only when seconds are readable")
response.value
17:24
